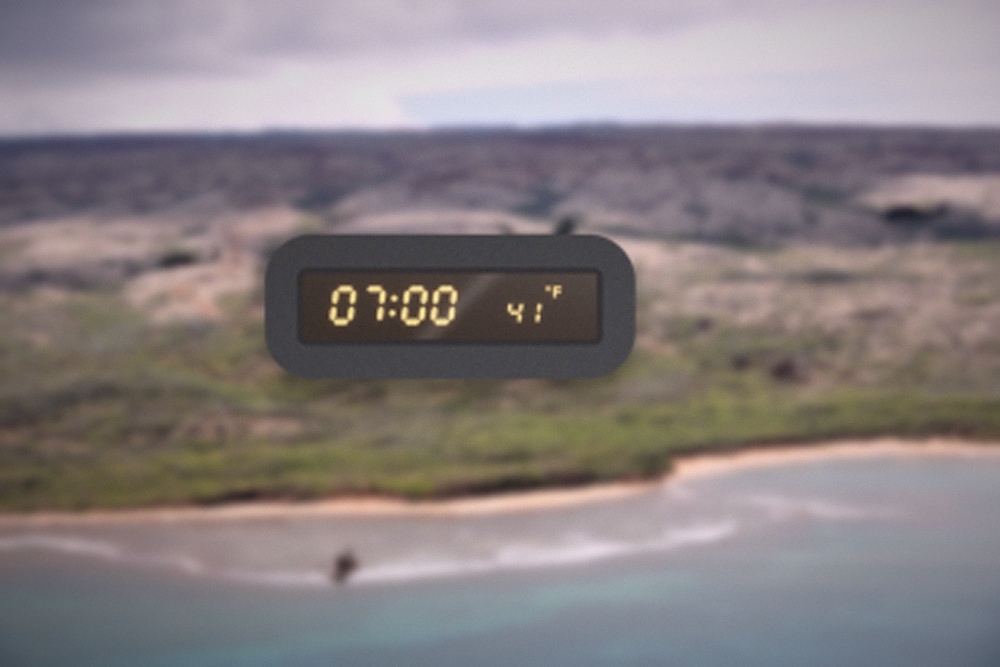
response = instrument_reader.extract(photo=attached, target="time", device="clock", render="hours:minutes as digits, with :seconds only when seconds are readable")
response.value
7:00
